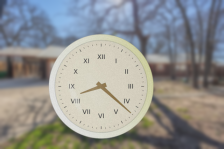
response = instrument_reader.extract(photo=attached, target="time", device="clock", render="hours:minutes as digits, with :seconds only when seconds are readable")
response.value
8:22
